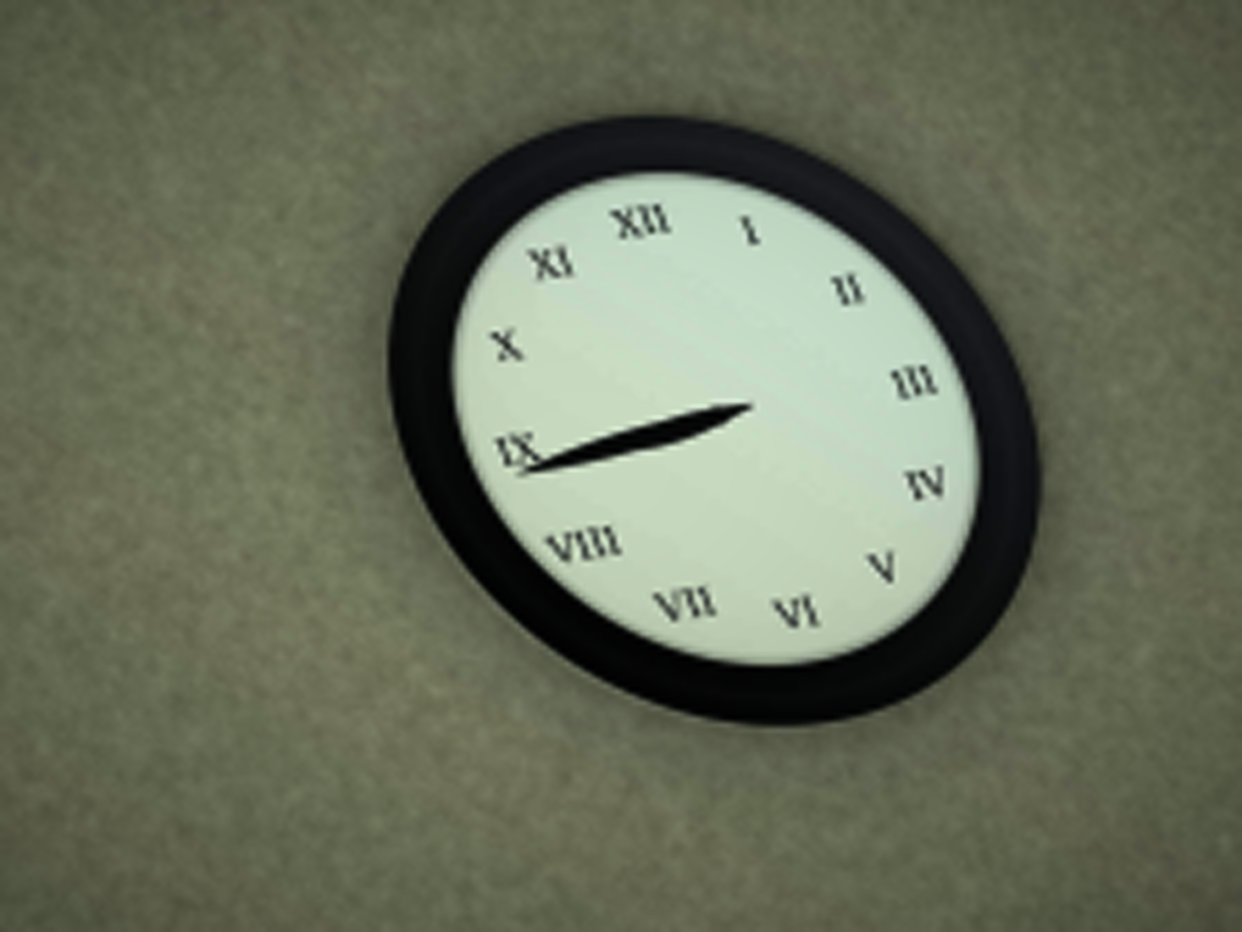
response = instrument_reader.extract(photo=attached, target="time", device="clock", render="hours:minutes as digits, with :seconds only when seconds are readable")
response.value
8:44
